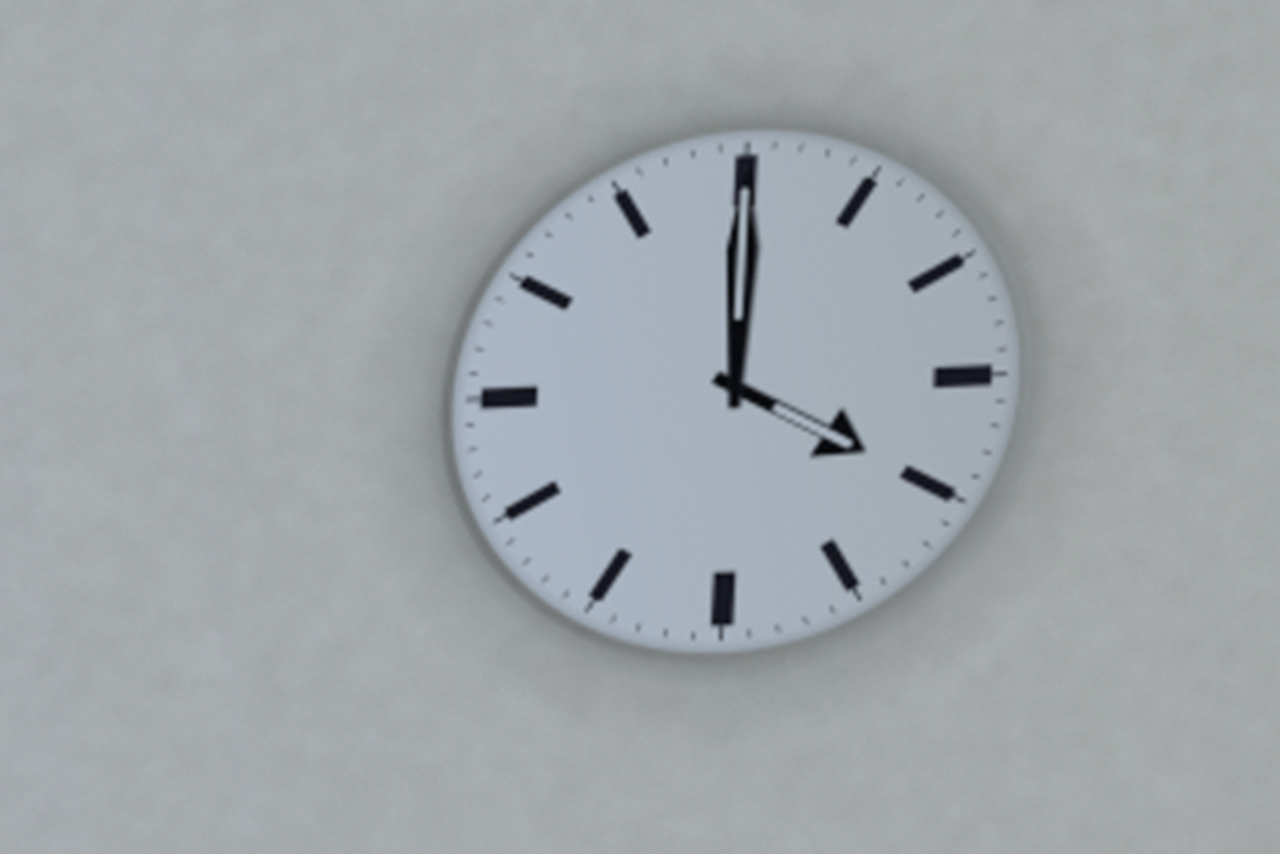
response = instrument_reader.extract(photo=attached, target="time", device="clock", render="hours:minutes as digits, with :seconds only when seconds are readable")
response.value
4:00
